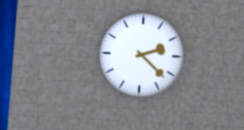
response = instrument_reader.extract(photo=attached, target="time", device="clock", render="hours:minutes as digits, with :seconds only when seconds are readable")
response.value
2:22
